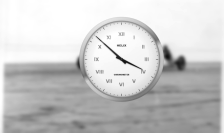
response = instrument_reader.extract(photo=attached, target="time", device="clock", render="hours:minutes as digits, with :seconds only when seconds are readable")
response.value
3:52
